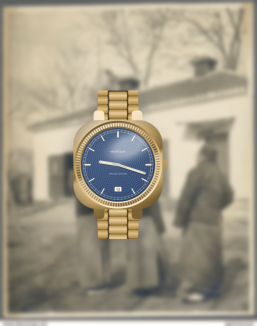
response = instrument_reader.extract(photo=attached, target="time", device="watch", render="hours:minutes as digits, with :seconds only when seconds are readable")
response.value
9:18
